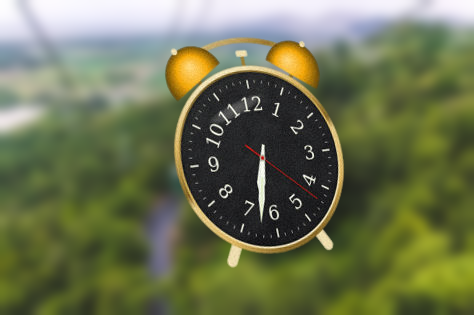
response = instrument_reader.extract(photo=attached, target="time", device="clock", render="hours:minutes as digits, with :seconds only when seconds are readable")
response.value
6:32:22
